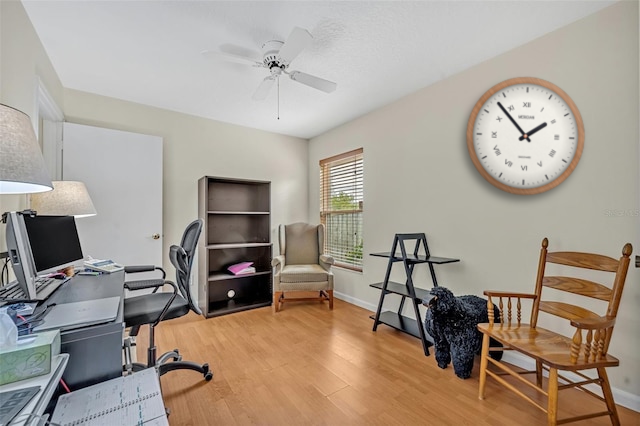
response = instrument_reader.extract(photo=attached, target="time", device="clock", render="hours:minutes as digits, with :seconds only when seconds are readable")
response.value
1:53
